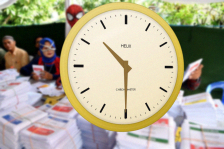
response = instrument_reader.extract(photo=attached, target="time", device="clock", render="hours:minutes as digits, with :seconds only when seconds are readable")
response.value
10:30
